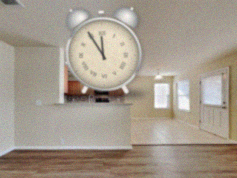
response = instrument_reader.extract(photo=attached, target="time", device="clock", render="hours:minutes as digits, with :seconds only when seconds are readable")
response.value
11:55
